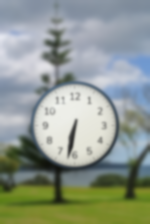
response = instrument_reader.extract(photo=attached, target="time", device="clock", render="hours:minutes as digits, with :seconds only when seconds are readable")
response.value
6:32
